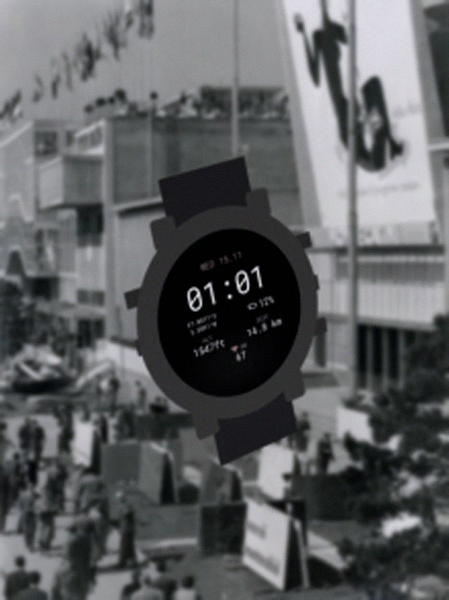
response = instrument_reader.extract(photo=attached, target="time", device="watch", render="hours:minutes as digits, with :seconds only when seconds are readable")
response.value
1:01
